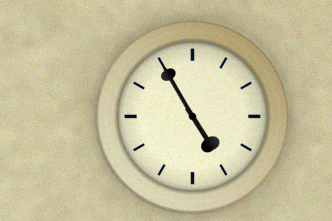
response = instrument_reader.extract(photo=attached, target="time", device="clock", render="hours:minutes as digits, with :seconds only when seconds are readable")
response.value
4:55
